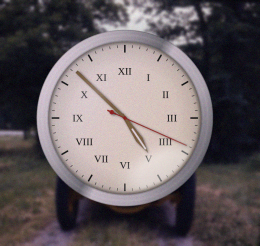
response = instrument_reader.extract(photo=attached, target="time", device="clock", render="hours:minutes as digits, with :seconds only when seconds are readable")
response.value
4:52:19
